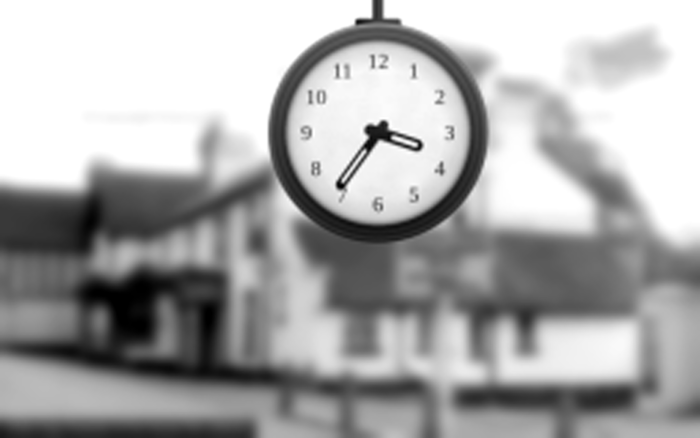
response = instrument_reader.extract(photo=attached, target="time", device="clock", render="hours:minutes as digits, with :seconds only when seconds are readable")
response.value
3:36
